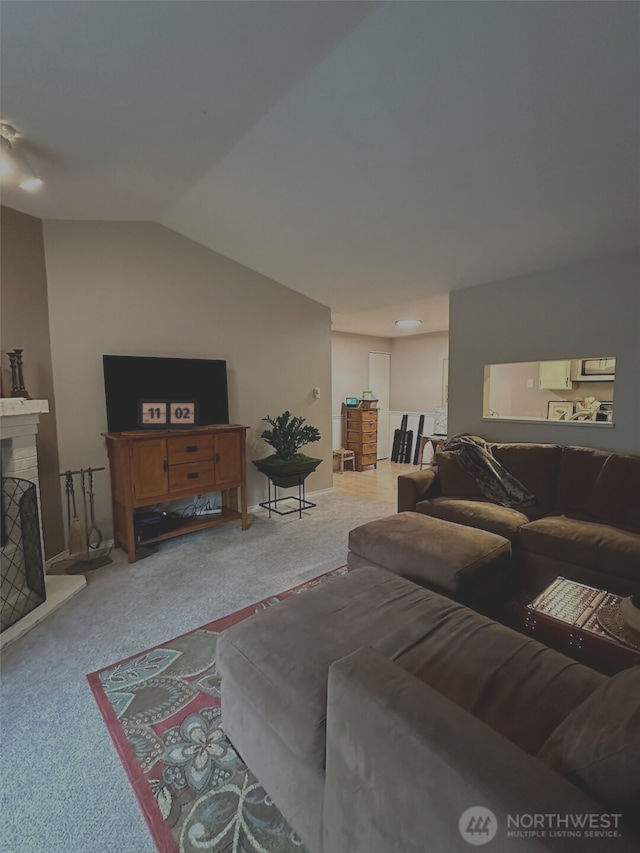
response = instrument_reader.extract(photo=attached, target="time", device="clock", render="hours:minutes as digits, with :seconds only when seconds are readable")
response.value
11:02
